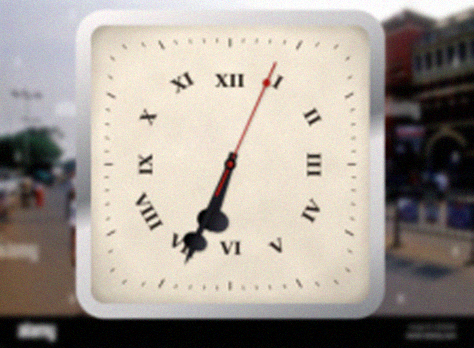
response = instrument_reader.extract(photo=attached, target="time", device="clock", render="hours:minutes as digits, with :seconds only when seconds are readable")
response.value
6:34:04
